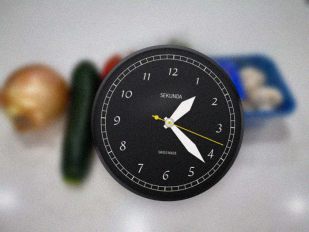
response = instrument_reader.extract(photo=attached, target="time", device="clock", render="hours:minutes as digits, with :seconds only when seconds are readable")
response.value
1:22:18
